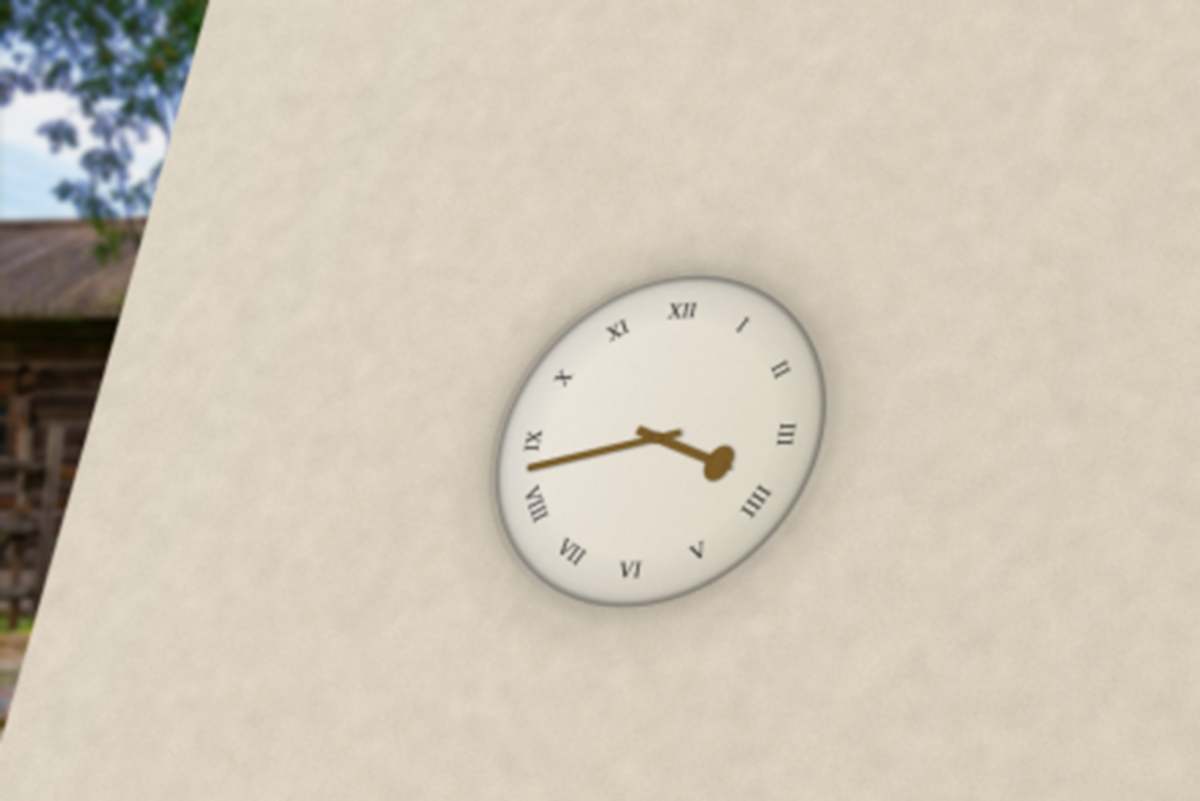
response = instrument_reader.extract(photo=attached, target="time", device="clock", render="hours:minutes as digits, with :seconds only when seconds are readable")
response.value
3:43
